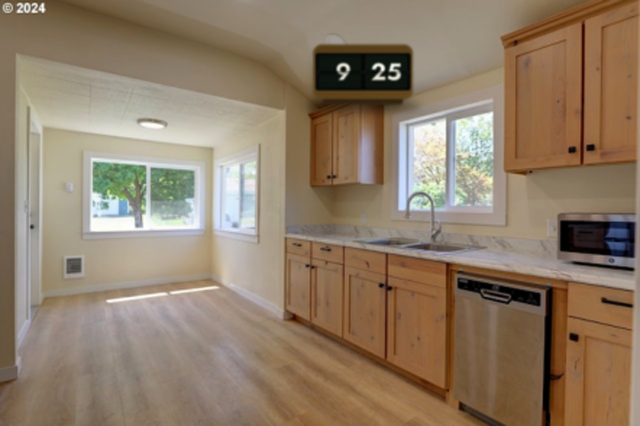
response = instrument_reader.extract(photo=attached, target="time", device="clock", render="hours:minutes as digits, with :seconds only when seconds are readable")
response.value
9:25
